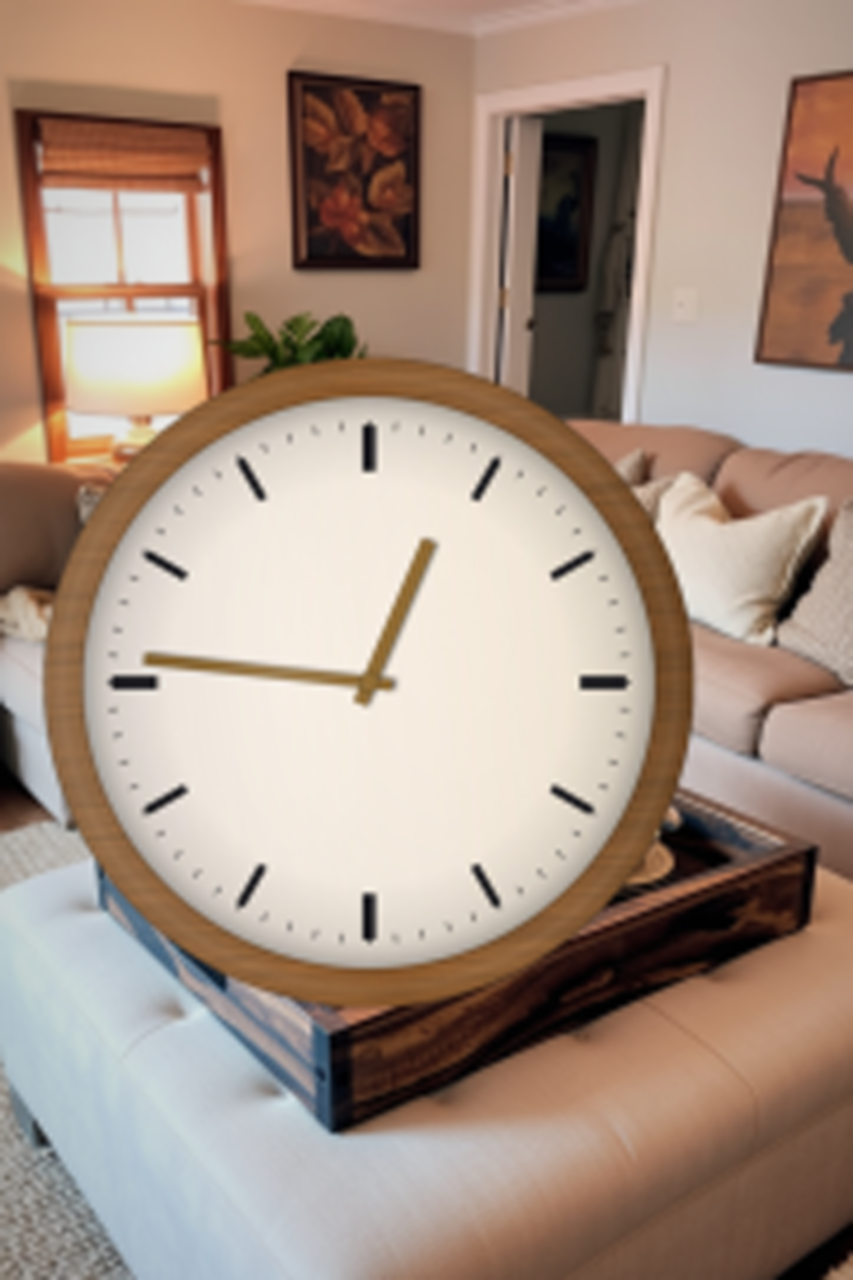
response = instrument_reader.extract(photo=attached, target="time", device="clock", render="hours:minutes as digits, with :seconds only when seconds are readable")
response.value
12:46
